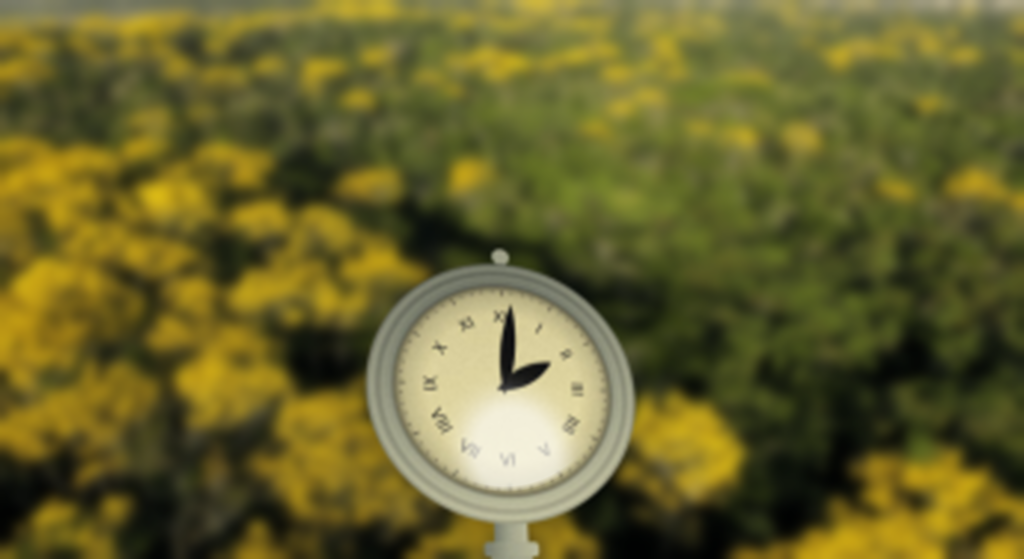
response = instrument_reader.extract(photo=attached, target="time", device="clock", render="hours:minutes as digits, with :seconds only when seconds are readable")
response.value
2:01
